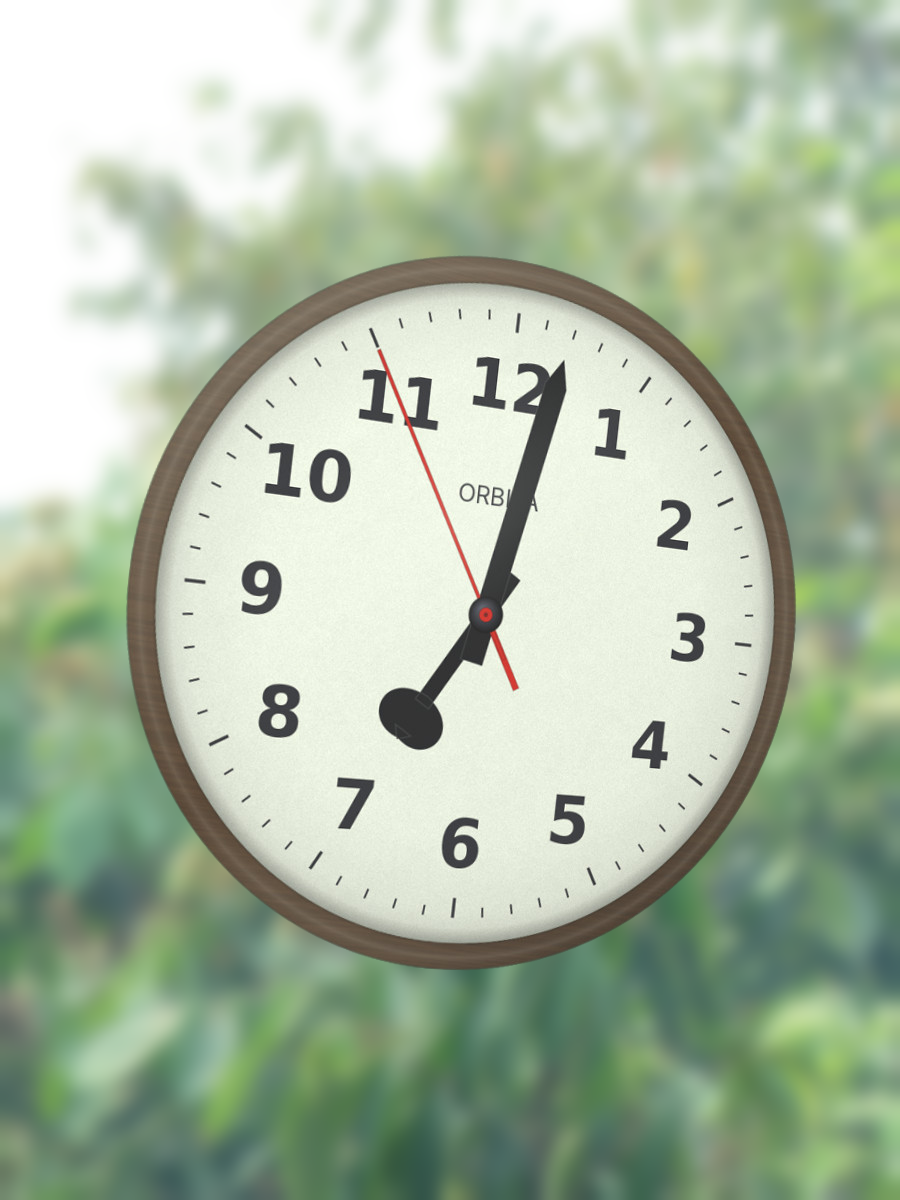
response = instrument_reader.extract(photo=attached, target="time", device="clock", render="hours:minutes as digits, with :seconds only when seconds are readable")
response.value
7:01:55
